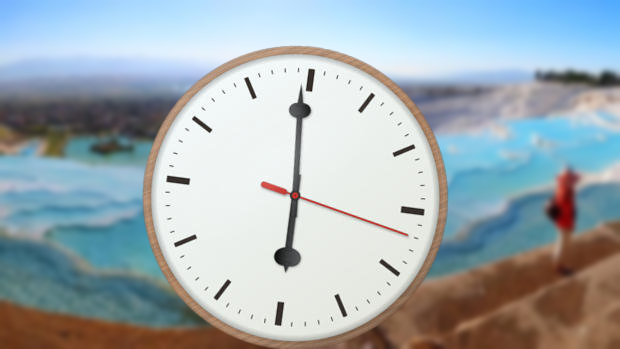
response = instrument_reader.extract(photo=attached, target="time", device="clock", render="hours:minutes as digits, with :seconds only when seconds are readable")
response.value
5:59:17
